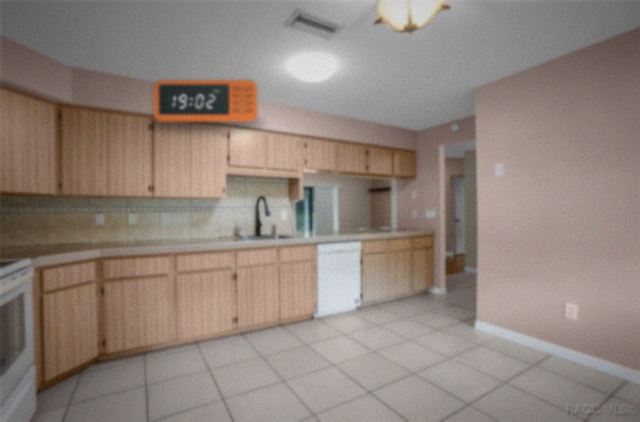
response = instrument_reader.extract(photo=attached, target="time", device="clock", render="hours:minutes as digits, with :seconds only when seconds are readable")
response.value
19:02
